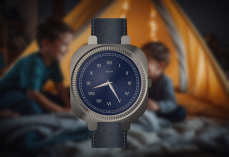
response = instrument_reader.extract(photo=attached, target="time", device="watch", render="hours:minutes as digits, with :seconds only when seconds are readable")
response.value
8:25
